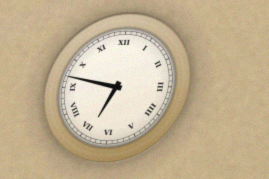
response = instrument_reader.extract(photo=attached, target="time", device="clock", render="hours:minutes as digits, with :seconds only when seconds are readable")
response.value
6:47
